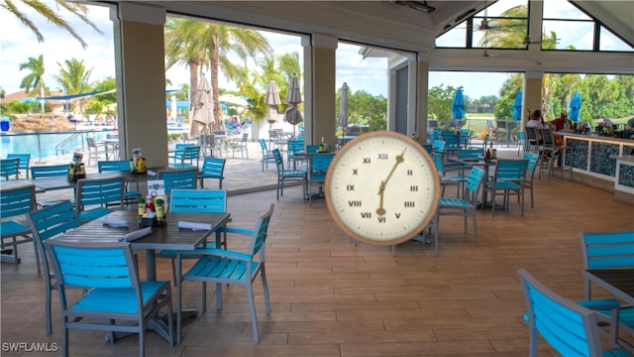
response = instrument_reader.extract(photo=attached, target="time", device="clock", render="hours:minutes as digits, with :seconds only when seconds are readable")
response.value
6:05
